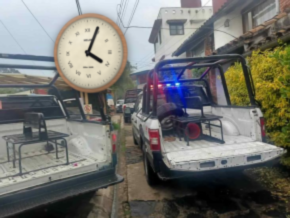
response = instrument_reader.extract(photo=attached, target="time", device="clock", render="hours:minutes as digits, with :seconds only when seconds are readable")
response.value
4:04
